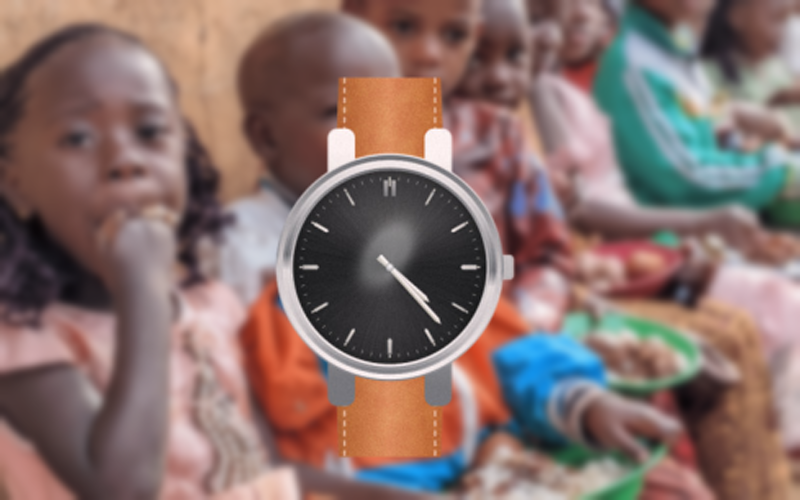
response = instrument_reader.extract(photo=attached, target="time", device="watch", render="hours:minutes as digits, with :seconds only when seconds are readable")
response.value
4:23
